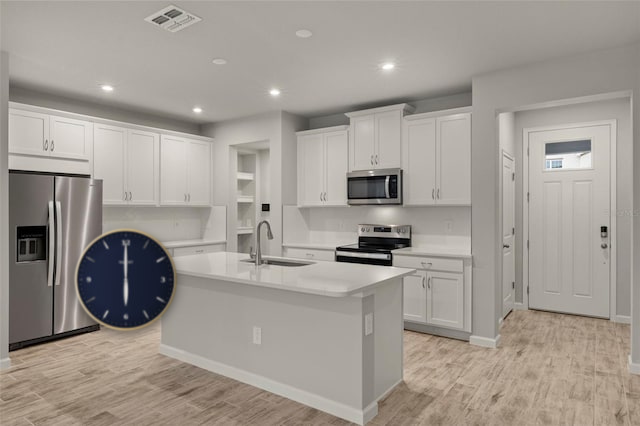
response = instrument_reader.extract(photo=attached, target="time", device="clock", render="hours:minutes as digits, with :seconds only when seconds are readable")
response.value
6:00
